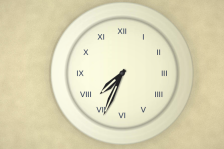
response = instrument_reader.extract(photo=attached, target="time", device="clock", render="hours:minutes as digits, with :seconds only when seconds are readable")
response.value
7:34
